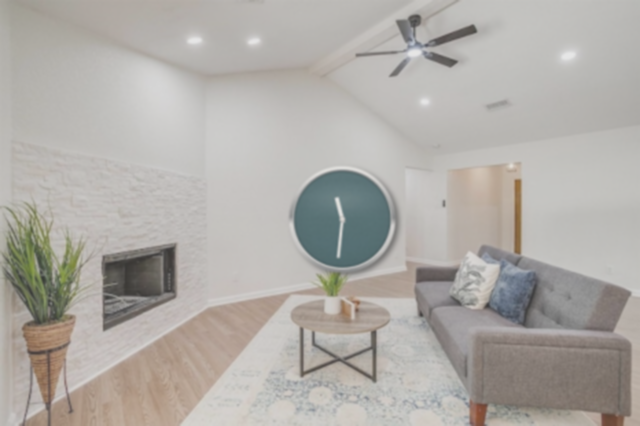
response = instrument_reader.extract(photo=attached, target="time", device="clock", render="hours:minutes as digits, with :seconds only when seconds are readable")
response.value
11:31
